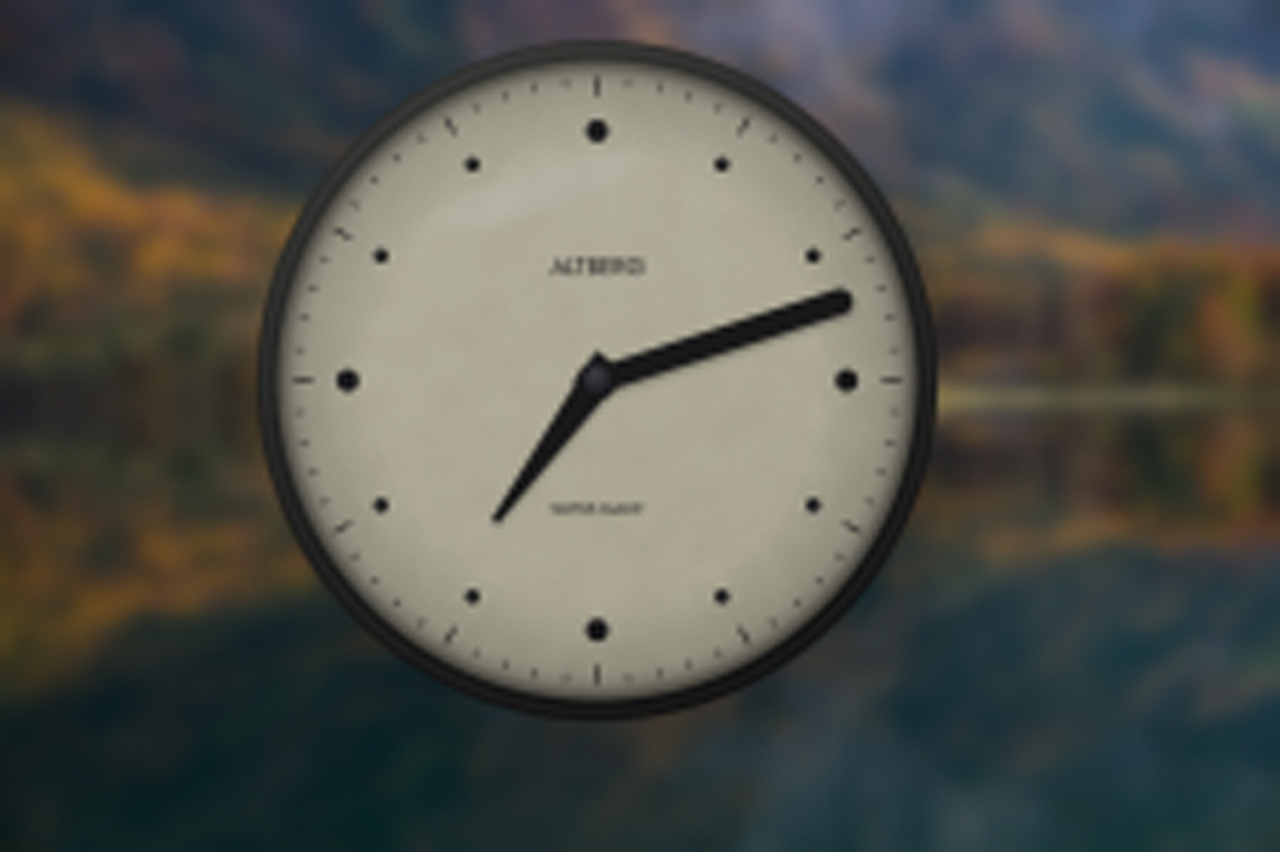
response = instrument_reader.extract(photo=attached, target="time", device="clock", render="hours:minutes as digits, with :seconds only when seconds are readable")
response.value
7:12
